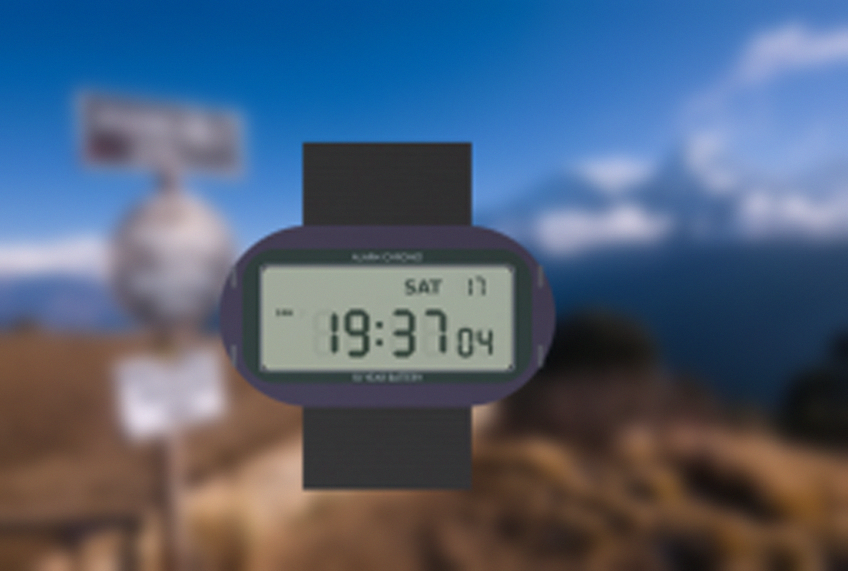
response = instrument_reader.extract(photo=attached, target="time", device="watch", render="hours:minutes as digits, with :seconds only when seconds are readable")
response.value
19:37:04
